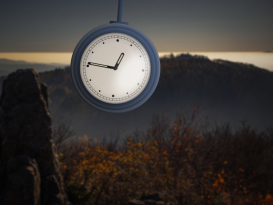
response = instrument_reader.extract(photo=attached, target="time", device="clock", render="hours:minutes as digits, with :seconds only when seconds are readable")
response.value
12:46
